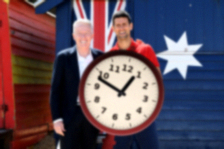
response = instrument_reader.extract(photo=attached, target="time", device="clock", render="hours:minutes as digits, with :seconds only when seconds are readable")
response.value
12:48
